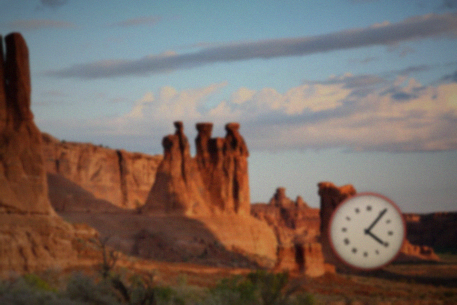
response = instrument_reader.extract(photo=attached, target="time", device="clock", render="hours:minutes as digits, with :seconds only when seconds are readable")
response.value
4:06
